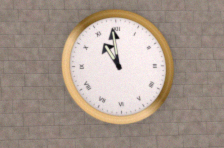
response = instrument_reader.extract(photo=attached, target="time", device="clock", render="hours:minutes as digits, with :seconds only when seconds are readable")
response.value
10:59
